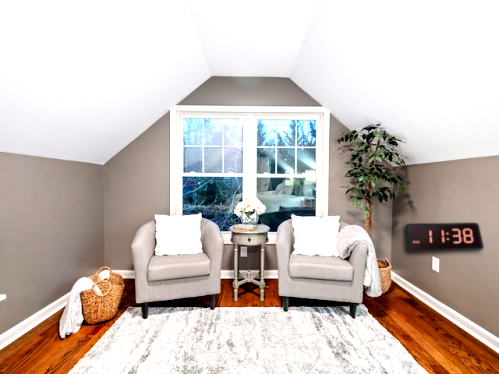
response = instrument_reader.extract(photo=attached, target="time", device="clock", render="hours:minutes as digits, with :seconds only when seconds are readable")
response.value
11:38
